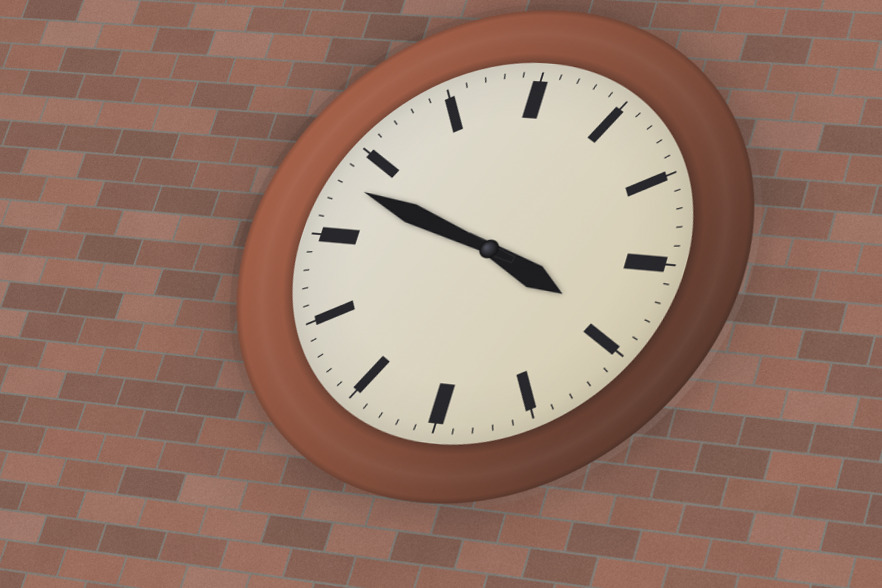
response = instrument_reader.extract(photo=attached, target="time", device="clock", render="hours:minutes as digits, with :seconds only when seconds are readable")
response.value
3:48
